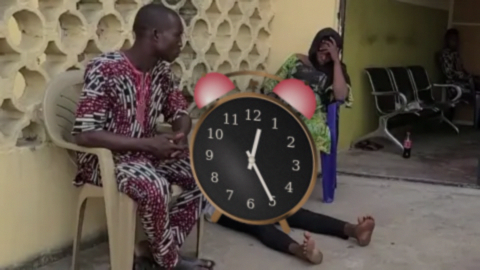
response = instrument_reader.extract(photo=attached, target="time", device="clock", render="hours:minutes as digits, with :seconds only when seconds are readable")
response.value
12:25
